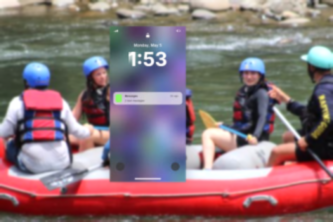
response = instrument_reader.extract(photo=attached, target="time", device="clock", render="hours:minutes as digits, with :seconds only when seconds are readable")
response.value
1:53
